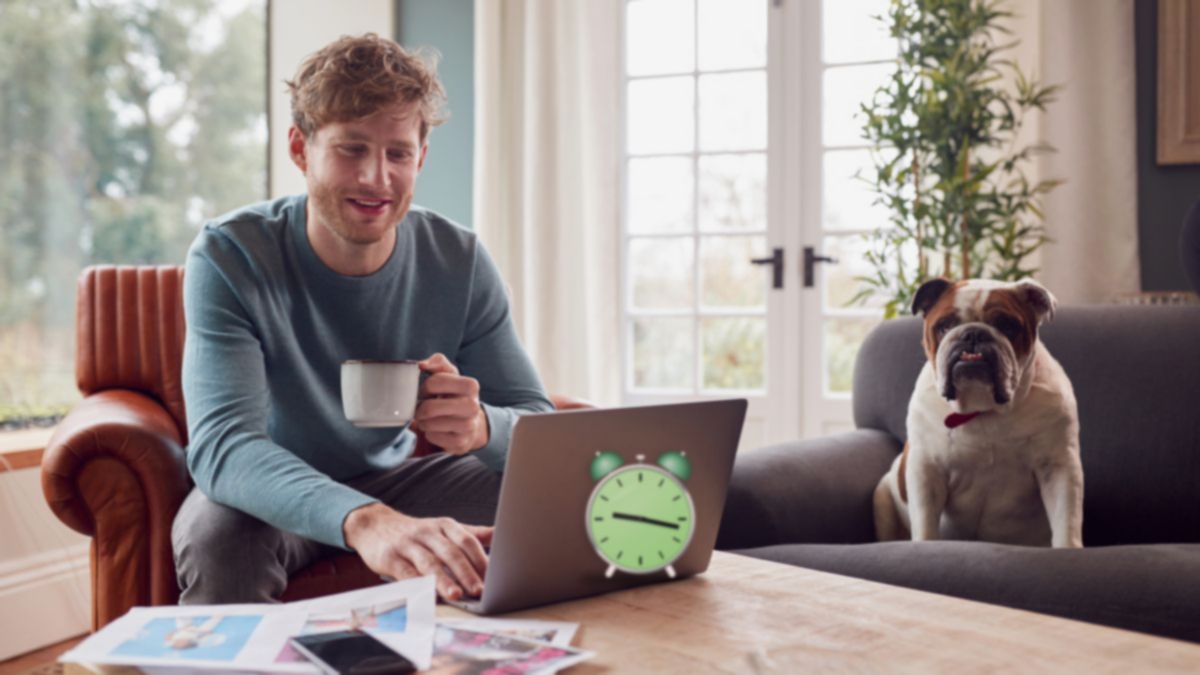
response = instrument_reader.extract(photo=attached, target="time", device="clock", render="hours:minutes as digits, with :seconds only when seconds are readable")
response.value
9:17
